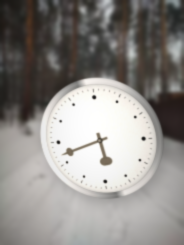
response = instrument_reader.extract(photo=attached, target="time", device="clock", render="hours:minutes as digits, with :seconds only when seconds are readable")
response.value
5:42
